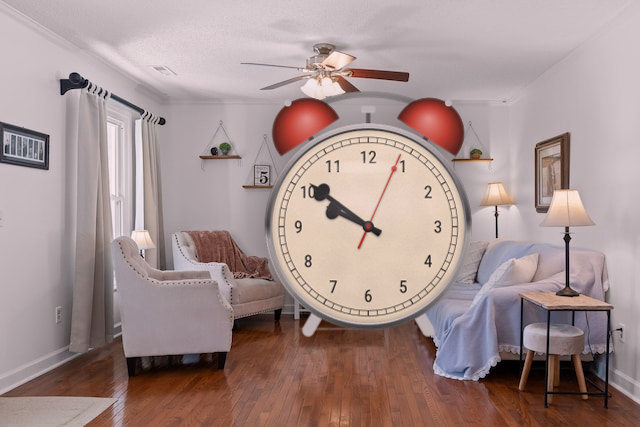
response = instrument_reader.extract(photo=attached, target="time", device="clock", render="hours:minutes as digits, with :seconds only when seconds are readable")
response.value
9:51:04
